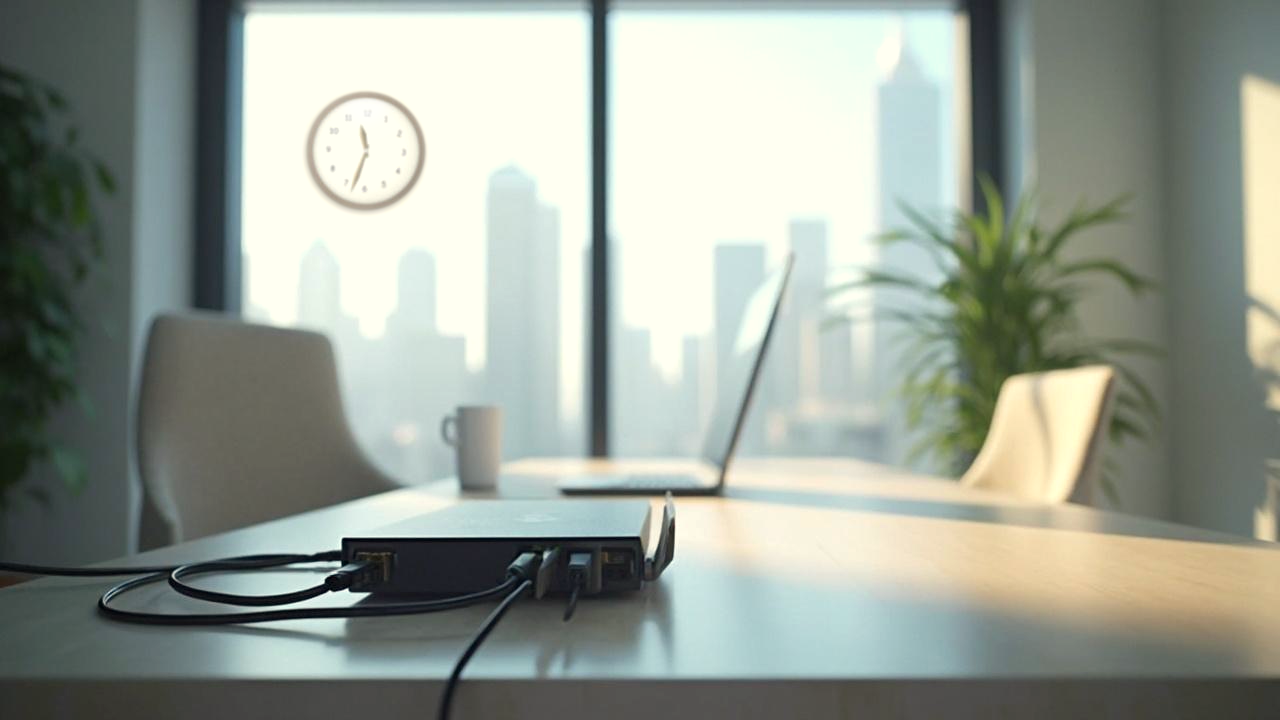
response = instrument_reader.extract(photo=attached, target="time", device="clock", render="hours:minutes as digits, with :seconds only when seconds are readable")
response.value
11:33
